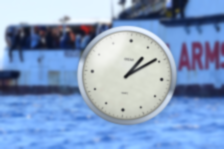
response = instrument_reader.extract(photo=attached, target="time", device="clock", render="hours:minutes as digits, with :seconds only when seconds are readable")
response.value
1:09
